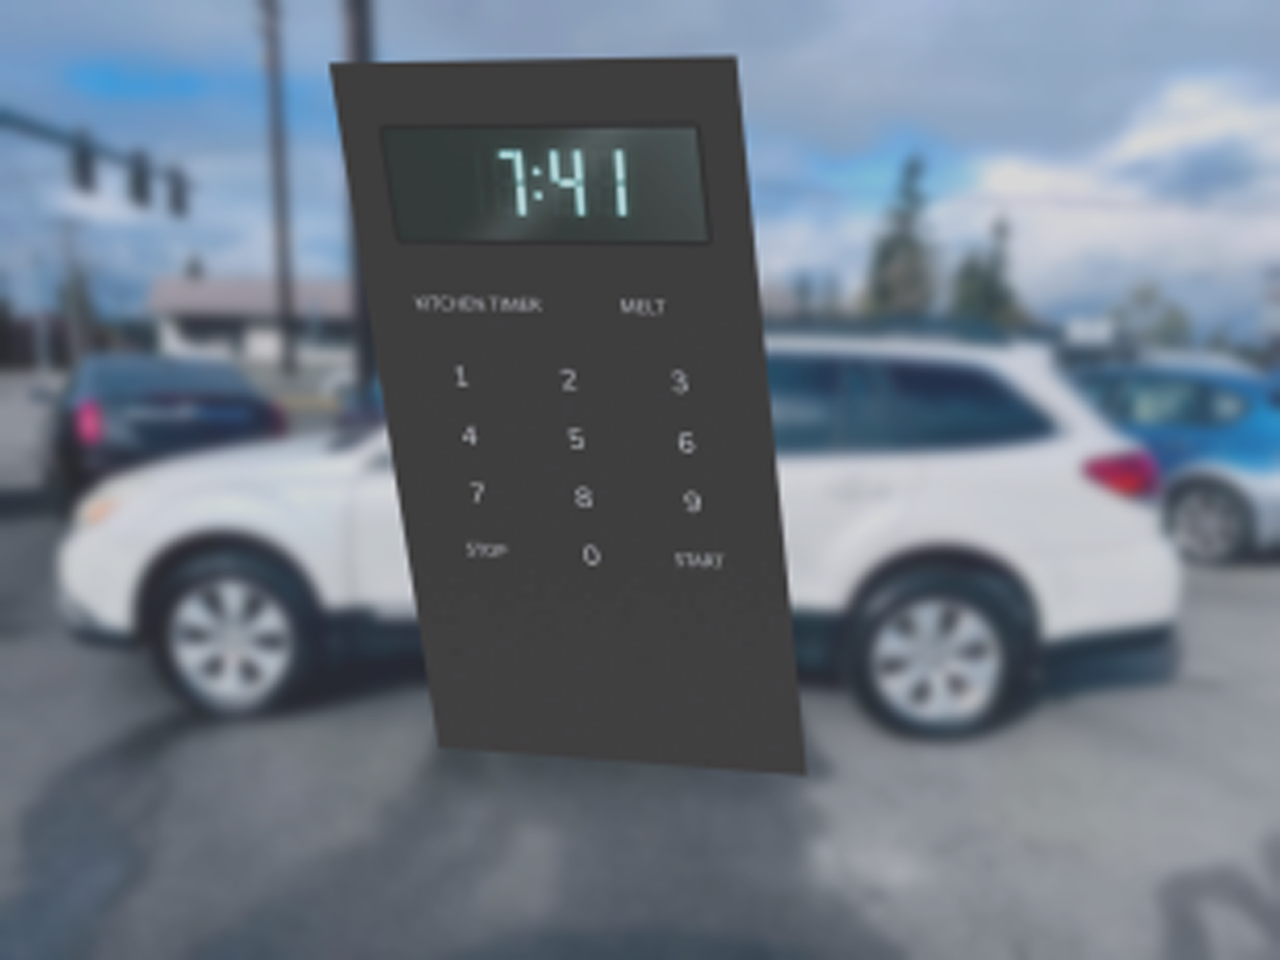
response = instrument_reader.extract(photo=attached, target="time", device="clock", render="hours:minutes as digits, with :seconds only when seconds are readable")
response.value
7:41
